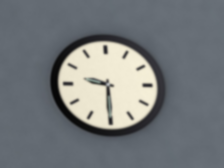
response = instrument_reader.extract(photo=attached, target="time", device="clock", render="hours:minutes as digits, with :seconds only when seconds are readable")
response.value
9:30
